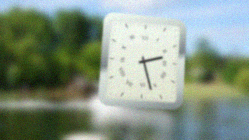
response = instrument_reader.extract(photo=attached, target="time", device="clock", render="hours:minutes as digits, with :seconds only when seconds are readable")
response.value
2:27
